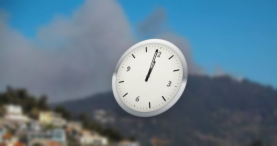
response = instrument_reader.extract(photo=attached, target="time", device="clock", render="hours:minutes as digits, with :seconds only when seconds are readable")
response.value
11:59
